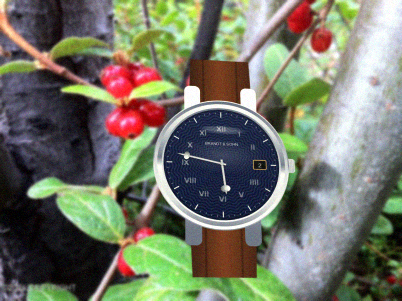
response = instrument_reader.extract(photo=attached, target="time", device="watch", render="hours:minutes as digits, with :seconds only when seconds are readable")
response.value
5:47
